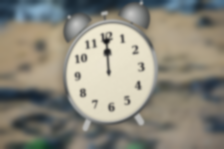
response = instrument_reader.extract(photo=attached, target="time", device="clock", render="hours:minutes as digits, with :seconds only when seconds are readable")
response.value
12:00
